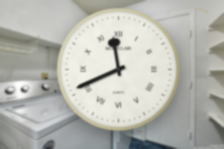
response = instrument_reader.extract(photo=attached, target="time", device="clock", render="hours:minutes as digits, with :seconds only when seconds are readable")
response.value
11:41
